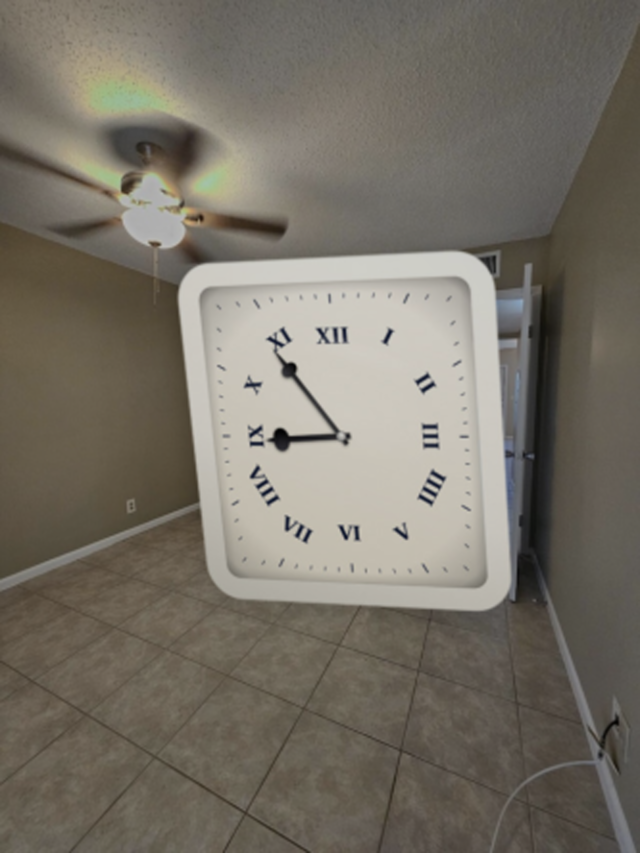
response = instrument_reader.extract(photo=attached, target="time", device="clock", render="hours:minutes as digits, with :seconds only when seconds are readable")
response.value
8:54
